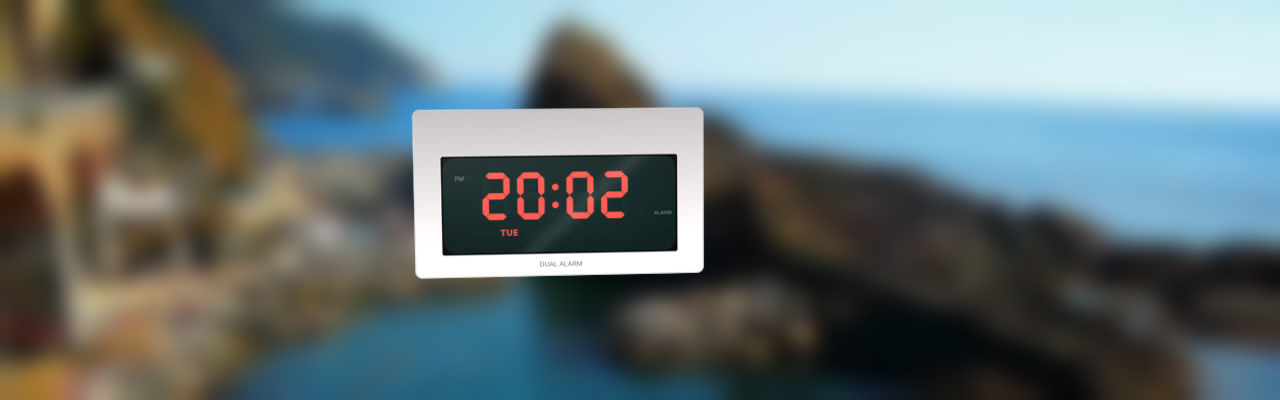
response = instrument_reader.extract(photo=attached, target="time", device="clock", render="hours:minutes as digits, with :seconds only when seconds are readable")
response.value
20:02
